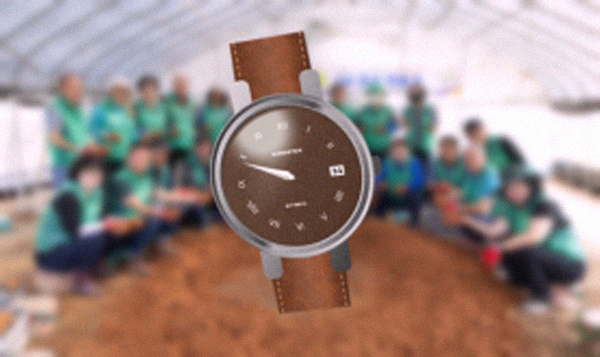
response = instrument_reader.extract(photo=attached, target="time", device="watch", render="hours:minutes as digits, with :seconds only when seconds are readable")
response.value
9:49
